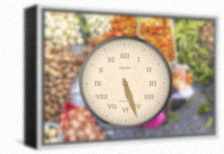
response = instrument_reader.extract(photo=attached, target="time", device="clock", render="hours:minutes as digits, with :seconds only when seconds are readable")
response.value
5:27
